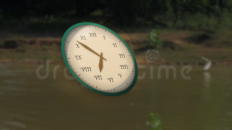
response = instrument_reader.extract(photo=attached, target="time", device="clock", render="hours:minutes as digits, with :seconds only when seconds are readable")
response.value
6:52
